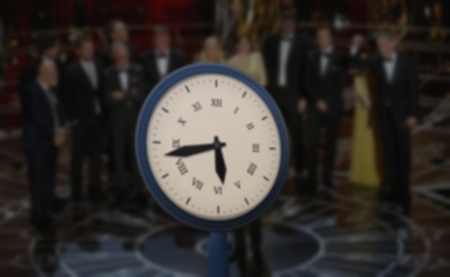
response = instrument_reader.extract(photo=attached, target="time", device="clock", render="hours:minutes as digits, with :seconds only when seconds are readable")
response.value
5:43
